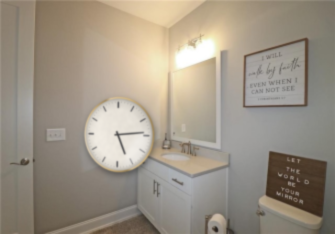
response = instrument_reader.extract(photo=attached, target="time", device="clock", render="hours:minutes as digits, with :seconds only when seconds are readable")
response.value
5:14
